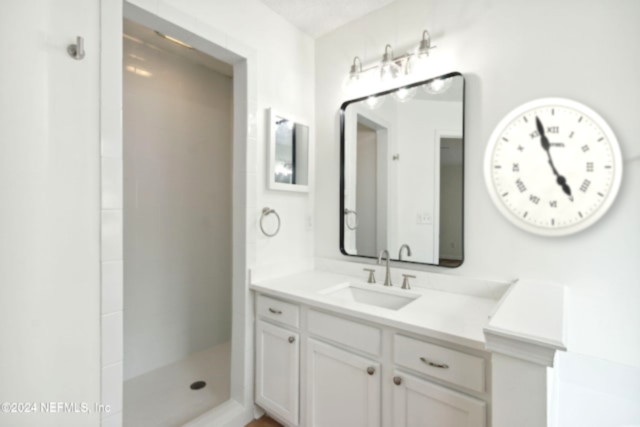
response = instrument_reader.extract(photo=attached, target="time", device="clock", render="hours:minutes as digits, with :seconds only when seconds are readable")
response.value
4:57
